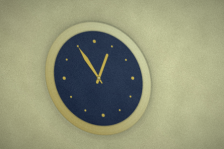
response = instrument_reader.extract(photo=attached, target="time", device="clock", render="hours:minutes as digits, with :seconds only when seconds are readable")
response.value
12:55
